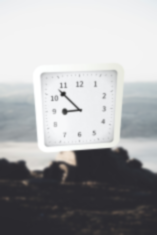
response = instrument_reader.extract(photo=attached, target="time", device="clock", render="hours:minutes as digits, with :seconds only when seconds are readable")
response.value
8:53
